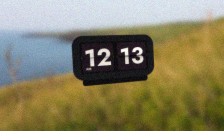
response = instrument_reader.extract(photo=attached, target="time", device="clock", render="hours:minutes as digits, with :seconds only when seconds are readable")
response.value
12:13
